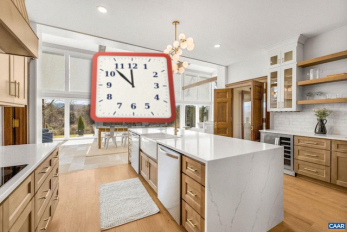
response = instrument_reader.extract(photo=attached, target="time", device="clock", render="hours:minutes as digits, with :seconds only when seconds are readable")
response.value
11:53
